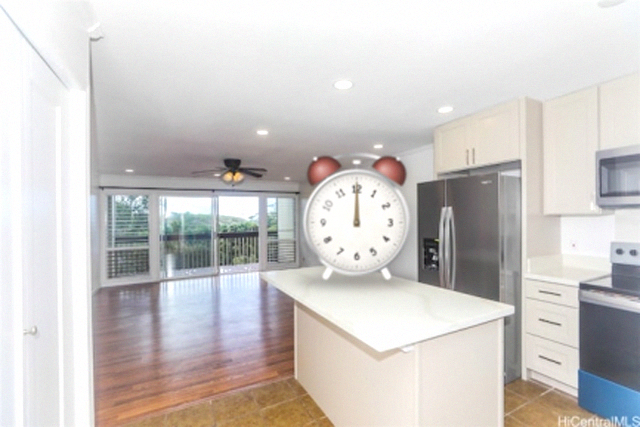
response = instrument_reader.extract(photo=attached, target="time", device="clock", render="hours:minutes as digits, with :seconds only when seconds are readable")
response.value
12:00
